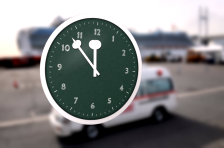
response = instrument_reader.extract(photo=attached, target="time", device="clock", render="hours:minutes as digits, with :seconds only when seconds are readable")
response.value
11:53
